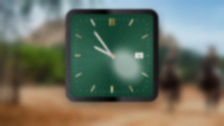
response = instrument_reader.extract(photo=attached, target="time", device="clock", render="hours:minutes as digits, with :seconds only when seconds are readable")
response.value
9:54
